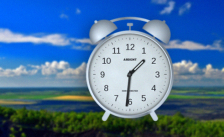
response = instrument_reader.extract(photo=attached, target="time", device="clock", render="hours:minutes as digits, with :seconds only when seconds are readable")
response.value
1:31
